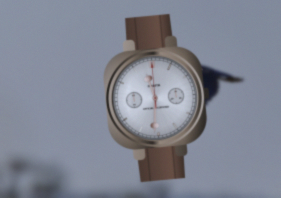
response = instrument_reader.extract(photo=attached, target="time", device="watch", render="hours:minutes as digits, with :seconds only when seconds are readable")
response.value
11:31
